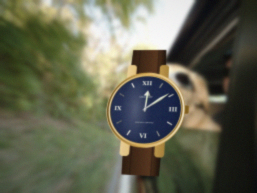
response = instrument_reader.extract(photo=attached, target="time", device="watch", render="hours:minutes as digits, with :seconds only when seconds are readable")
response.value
12:09
